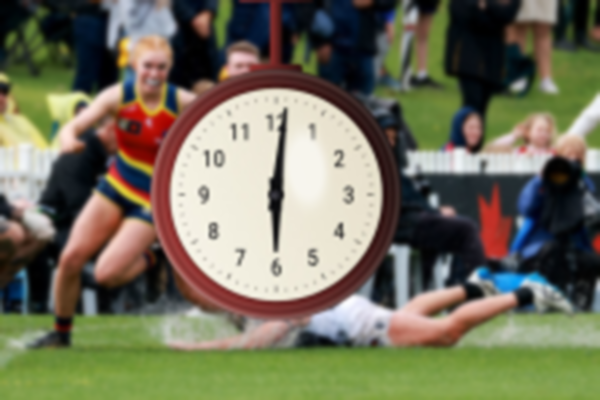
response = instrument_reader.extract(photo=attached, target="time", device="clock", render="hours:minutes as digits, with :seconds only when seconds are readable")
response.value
6:01
